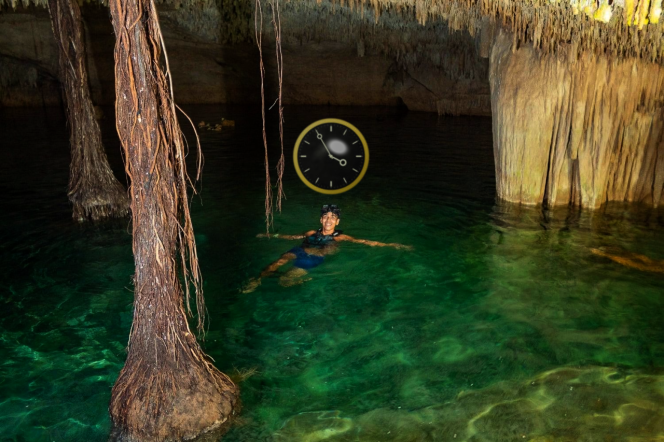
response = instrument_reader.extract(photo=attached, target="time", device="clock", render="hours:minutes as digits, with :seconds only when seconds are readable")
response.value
3:55
